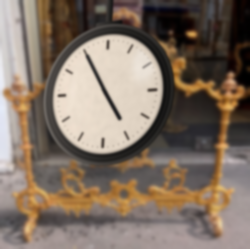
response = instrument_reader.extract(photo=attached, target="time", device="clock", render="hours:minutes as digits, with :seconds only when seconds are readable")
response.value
4:55
